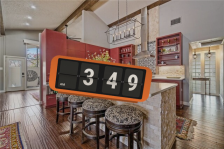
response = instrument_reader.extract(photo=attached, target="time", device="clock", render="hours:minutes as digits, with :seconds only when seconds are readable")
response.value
3:49
